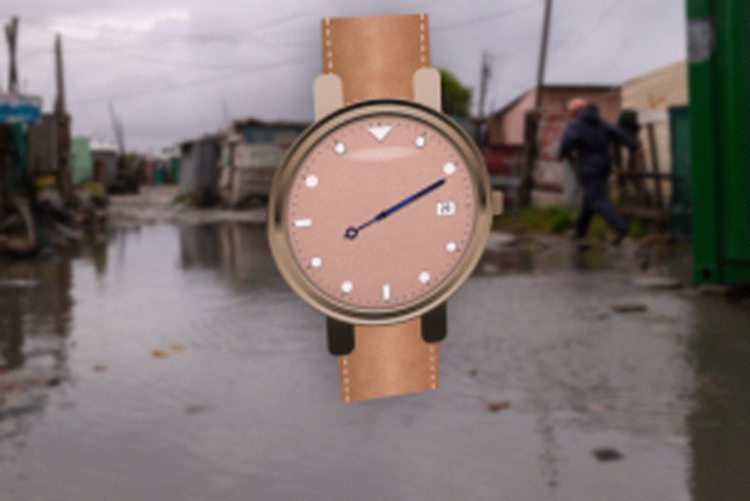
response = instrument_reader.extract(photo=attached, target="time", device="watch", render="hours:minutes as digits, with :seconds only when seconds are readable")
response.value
8:11
